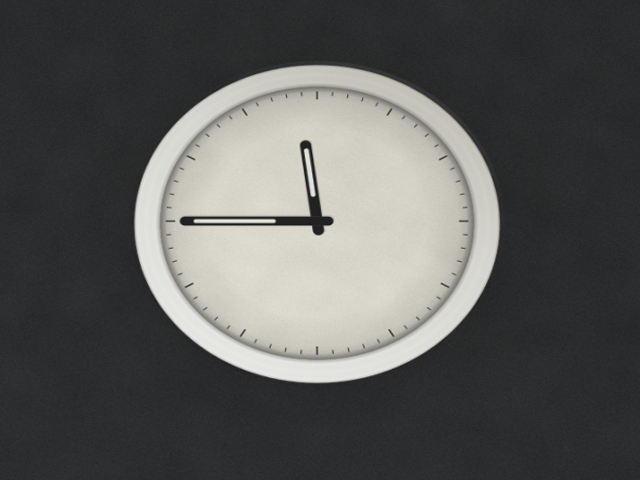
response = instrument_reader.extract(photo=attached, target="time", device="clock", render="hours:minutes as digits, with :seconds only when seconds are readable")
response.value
11:45
